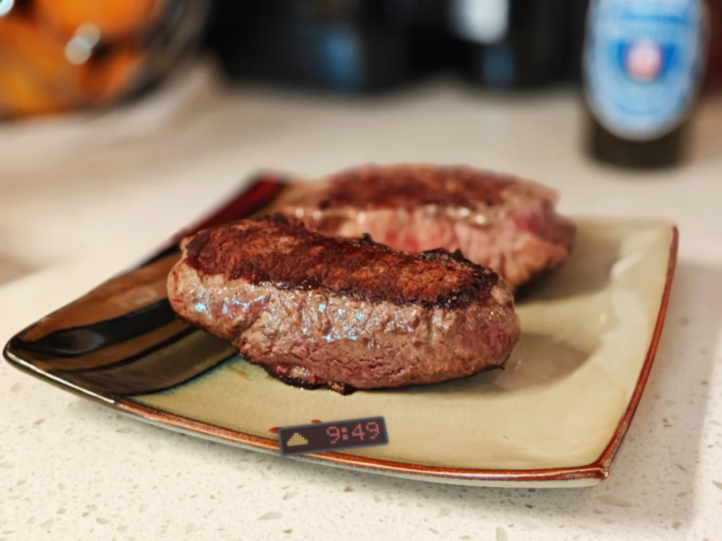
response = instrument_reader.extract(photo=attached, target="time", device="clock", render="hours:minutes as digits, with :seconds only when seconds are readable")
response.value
9:49
